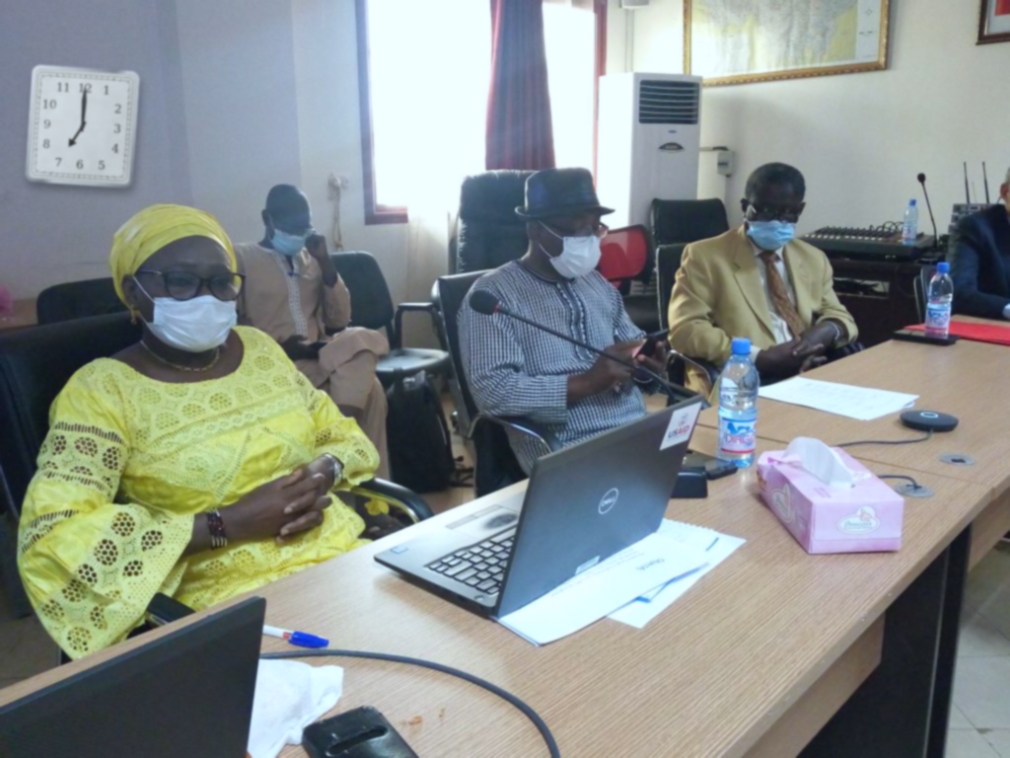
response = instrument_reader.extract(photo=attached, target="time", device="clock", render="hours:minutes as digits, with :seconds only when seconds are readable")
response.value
7:00
